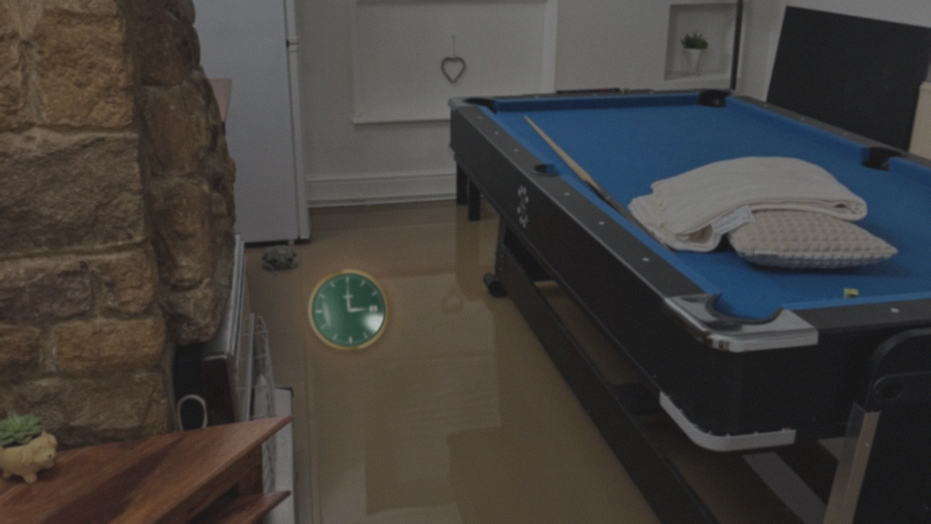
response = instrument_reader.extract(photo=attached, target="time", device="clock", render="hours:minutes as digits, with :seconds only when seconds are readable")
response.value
3:00
